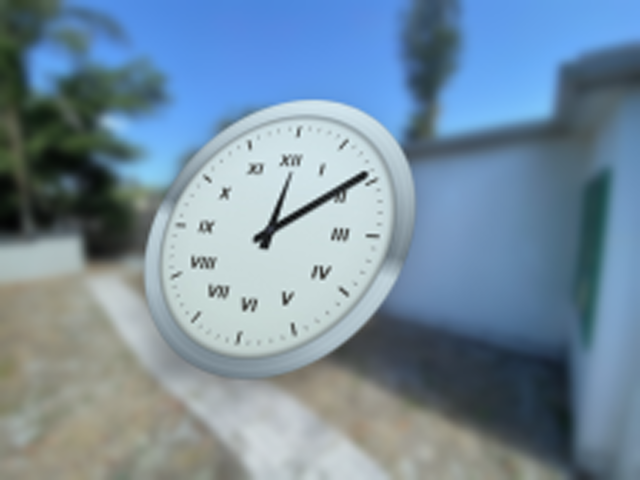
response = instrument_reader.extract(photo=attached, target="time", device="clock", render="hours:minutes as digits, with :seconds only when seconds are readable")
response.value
12:09
